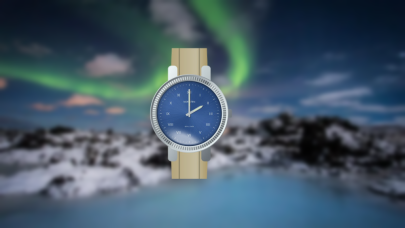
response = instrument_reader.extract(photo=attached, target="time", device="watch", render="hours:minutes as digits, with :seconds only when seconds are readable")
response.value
2:00
